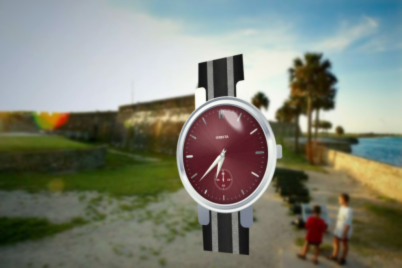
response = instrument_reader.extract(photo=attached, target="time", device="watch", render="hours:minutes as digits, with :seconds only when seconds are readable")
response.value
6:38
